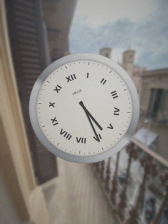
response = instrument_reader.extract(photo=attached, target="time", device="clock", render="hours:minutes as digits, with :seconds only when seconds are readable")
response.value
5:30
